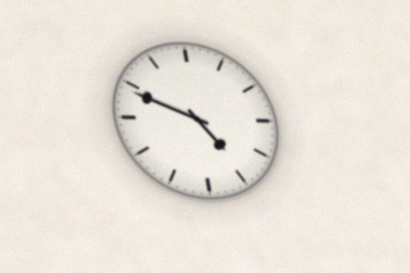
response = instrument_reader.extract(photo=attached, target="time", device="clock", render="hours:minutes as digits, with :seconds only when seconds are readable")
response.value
4:49
